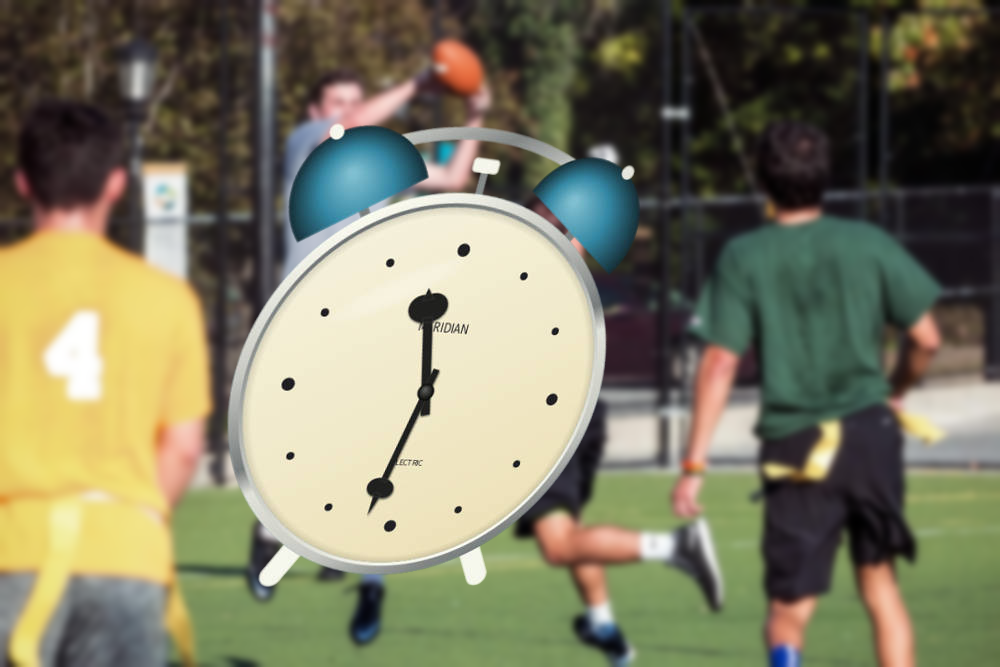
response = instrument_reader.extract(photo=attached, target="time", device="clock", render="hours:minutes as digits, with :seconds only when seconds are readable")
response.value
11:32
